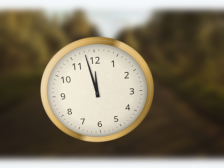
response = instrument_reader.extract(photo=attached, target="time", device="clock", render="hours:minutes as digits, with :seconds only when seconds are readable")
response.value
11:58
